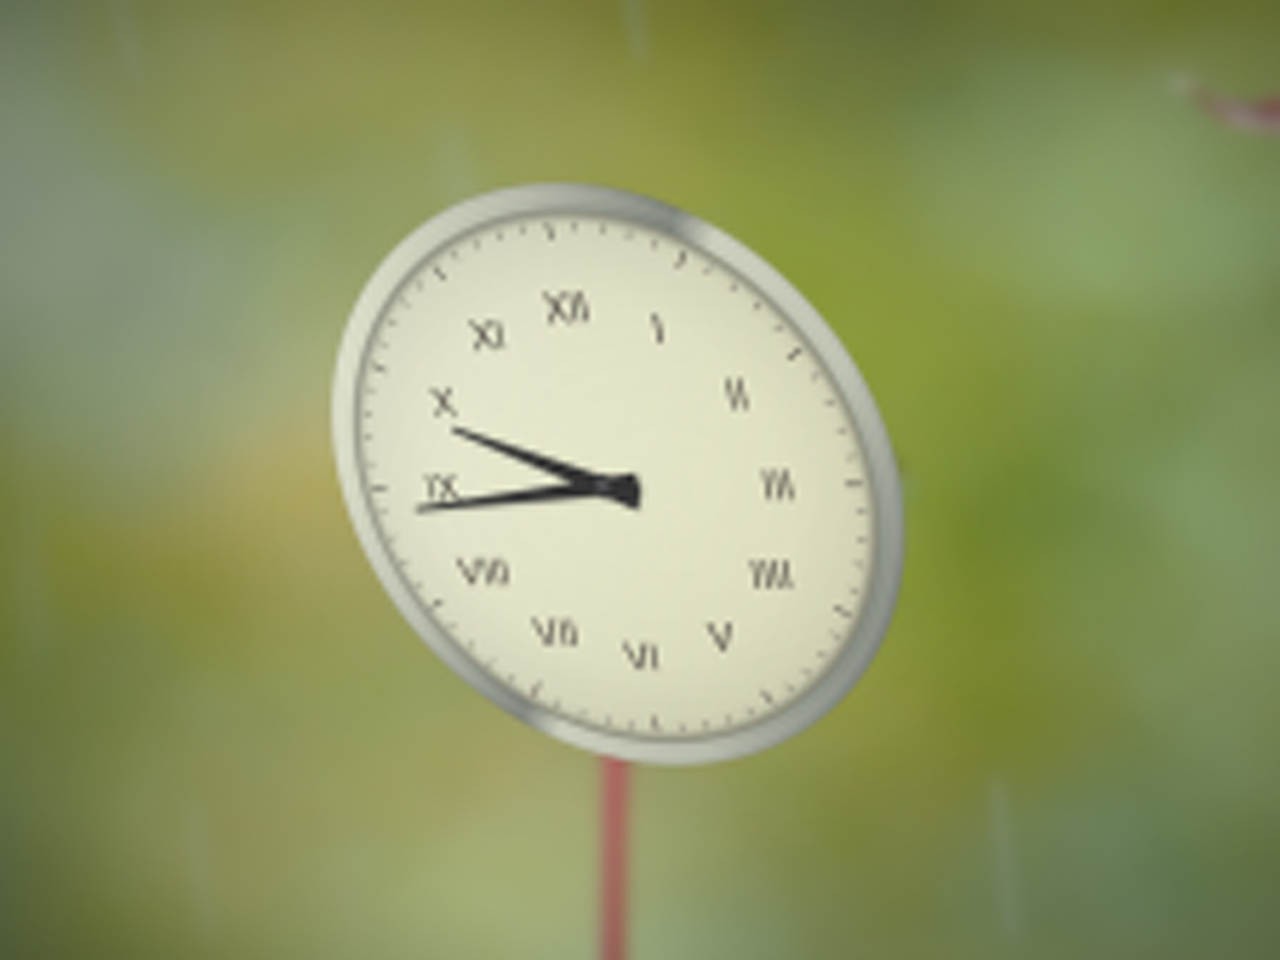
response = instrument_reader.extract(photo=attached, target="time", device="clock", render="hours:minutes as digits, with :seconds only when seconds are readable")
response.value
9:44
